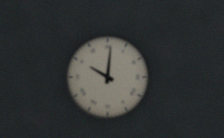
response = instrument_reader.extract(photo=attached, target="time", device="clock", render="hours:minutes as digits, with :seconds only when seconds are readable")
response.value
10:01
